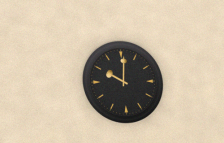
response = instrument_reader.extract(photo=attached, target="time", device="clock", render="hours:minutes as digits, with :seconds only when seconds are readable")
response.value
10:01
